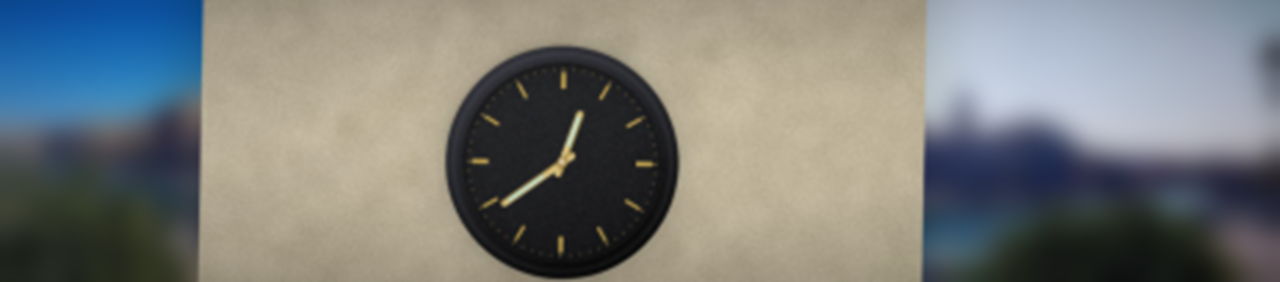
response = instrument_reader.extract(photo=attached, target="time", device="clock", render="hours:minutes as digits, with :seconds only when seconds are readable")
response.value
12:39
